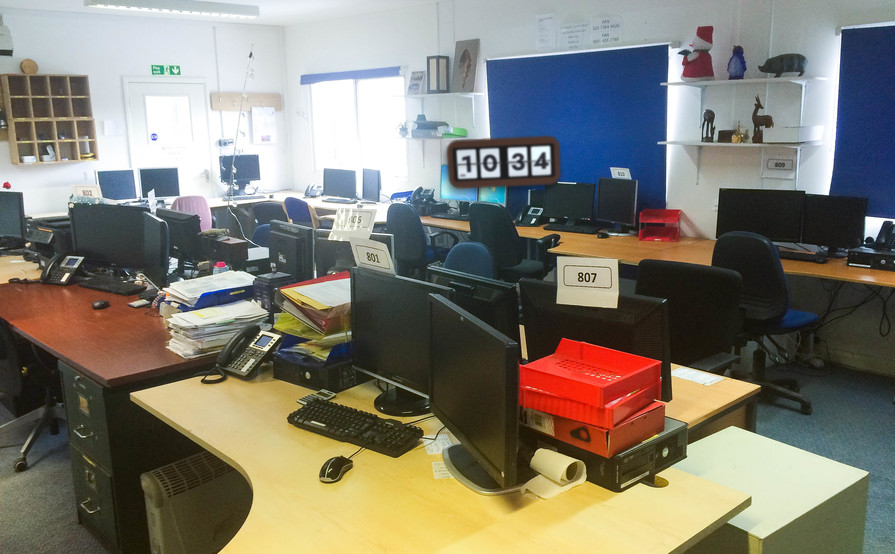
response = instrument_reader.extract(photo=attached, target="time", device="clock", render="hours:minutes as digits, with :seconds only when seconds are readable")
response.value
10:34
